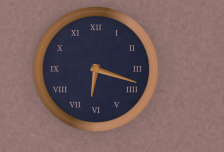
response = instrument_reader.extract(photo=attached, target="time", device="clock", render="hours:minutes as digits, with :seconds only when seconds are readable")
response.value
6:18
